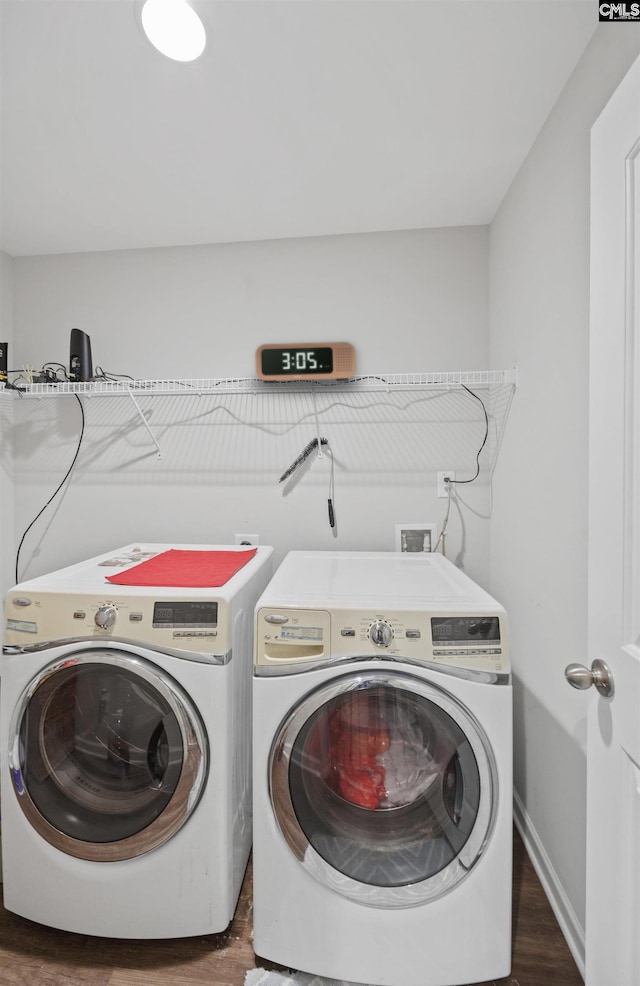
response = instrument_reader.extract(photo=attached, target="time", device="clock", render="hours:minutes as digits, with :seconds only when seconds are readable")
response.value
3:05
